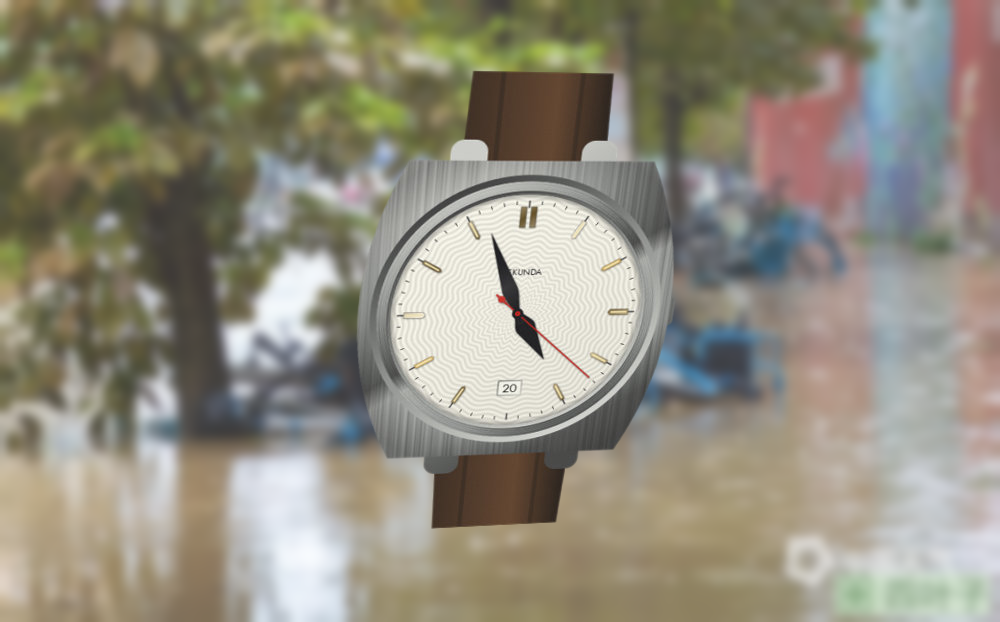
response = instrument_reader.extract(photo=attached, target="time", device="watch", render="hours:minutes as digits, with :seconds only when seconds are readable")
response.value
4:56:22
